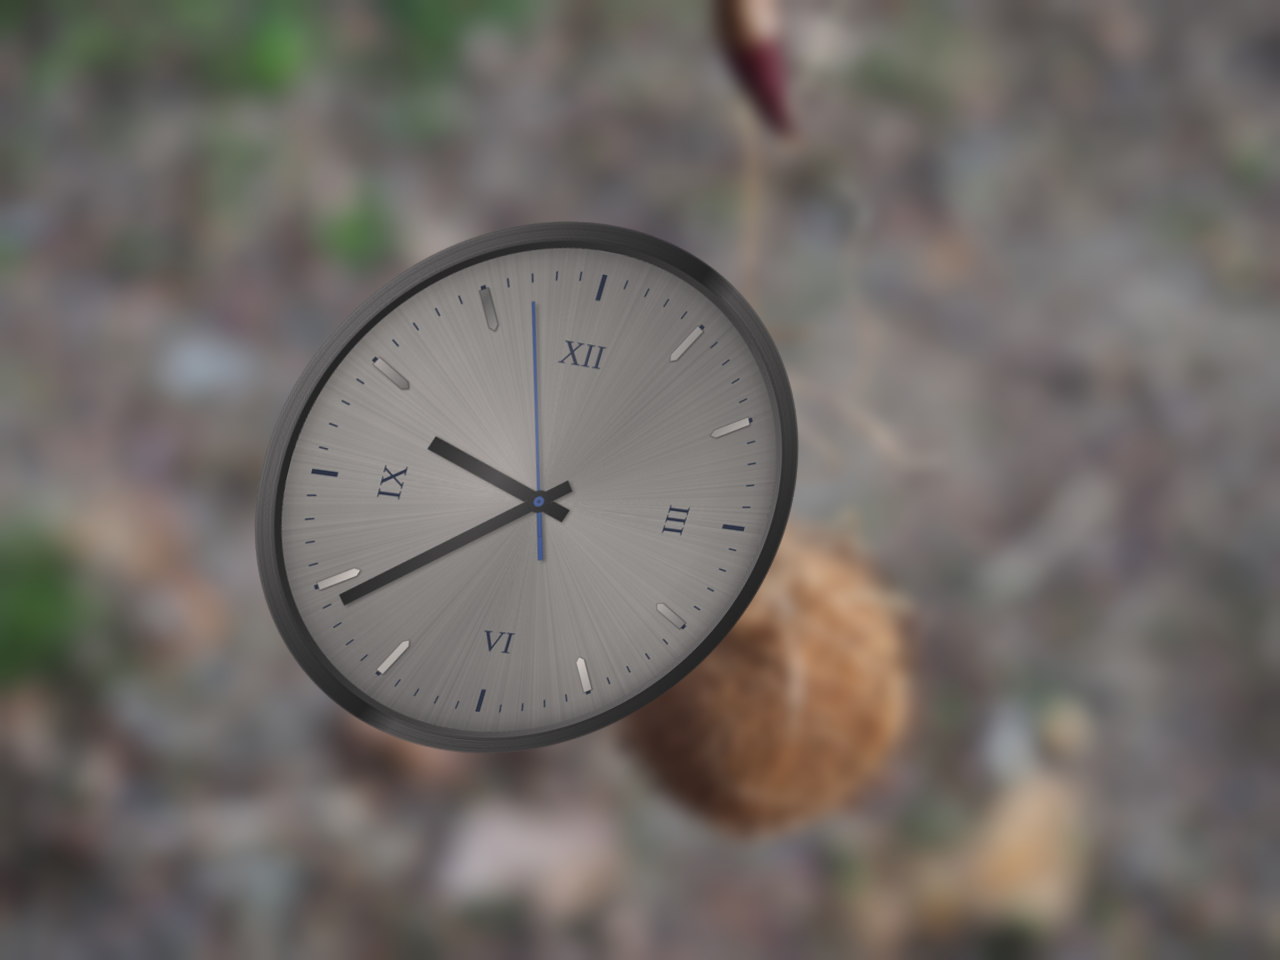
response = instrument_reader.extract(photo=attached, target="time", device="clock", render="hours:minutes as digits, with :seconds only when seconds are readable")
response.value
9:38:57
